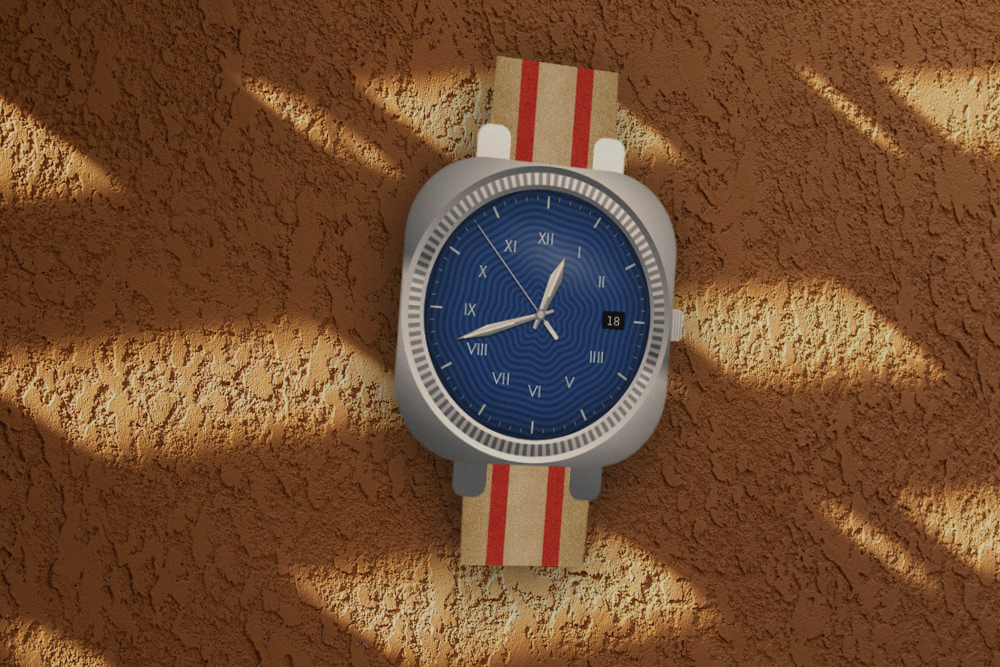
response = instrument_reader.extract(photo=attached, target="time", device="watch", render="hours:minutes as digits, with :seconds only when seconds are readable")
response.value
12:41:53
